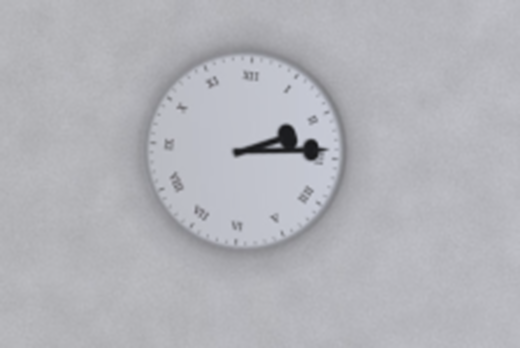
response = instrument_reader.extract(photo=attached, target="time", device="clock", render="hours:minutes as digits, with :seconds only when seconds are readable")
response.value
2:14
